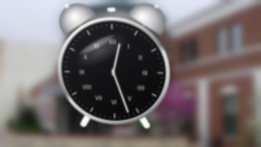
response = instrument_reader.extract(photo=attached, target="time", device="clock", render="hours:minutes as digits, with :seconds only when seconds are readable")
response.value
12:27
